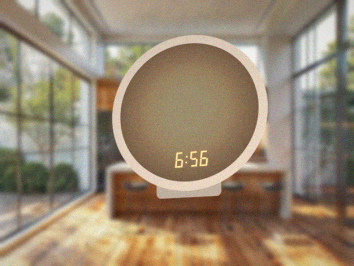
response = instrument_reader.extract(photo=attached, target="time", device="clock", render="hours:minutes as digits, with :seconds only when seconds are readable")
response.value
6:56
